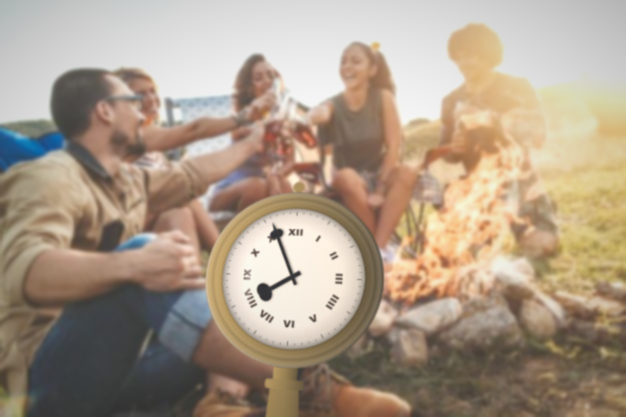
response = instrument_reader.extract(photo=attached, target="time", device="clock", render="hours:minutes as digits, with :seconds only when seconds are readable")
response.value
7:56
